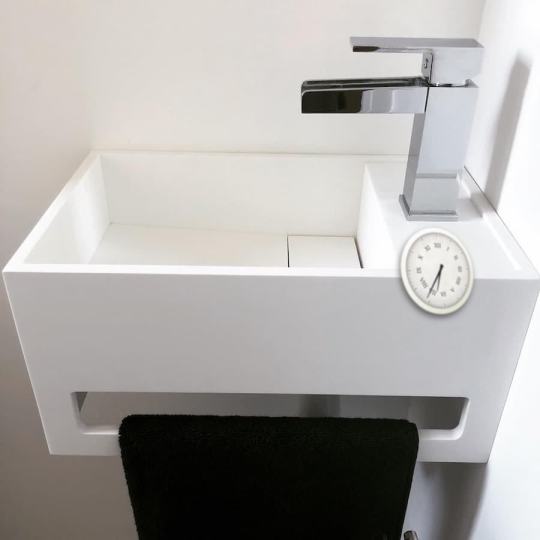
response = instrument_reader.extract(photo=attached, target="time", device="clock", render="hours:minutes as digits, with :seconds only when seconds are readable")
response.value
6:36
